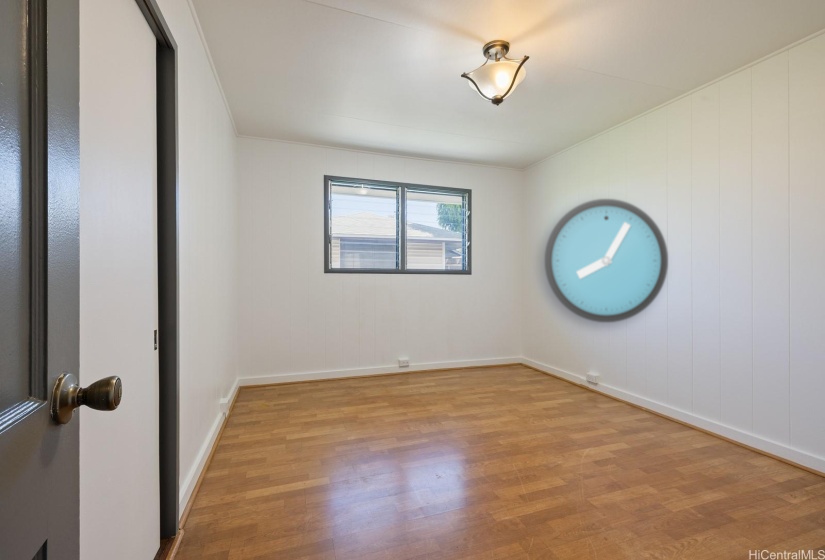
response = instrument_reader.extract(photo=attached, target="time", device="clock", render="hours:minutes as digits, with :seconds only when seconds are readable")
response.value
8:05
